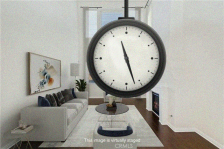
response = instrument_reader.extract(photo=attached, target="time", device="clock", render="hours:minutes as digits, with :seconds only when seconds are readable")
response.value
11:27
